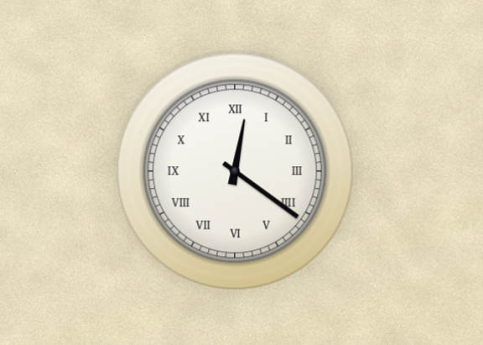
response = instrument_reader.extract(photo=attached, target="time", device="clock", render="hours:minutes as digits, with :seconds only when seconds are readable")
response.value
12:21
